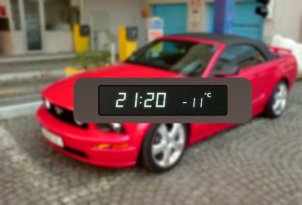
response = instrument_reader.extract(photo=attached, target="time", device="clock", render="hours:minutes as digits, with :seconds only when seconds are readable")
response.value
21:20
